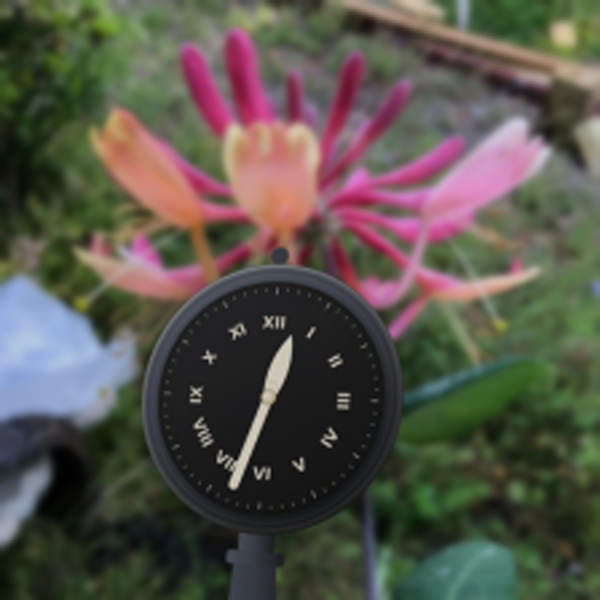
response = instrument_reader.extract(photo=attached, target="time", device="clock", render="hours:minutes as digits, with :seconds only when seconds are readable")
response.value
12:33
